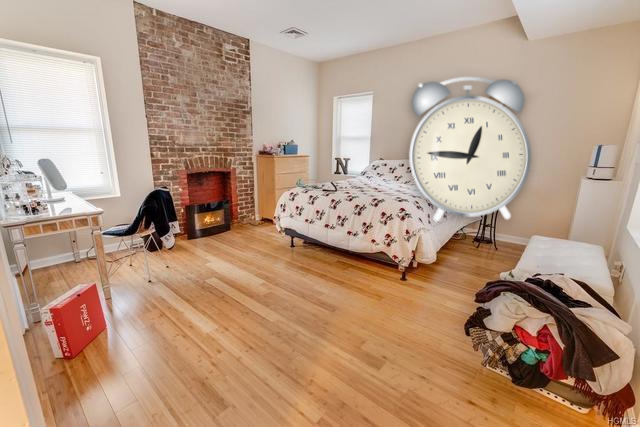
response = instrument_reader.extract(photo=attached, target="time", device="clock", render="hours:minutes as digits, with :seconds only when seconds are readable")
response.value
12:46
